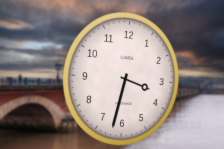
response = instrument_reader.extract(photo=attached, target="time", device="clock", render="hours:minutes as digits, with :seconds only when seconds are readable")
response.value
3:32
